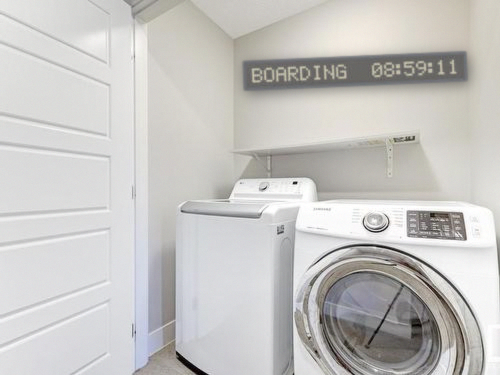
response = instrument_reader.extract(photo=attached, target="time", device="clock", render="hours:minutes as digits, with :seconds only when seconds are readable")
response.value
8:59:11
